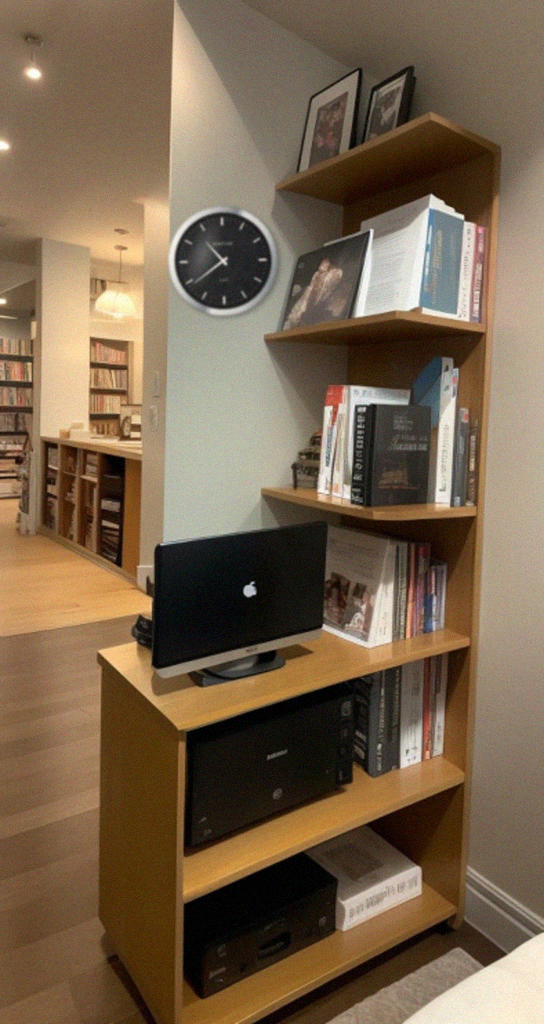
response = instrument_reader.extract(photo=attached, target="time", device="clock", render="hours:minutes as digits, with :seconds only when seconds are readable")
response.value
10:39
